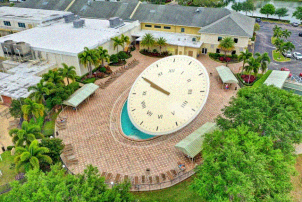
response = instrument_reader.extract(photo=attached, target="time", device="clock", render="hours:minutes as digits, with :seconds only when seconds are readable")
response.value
9:50
